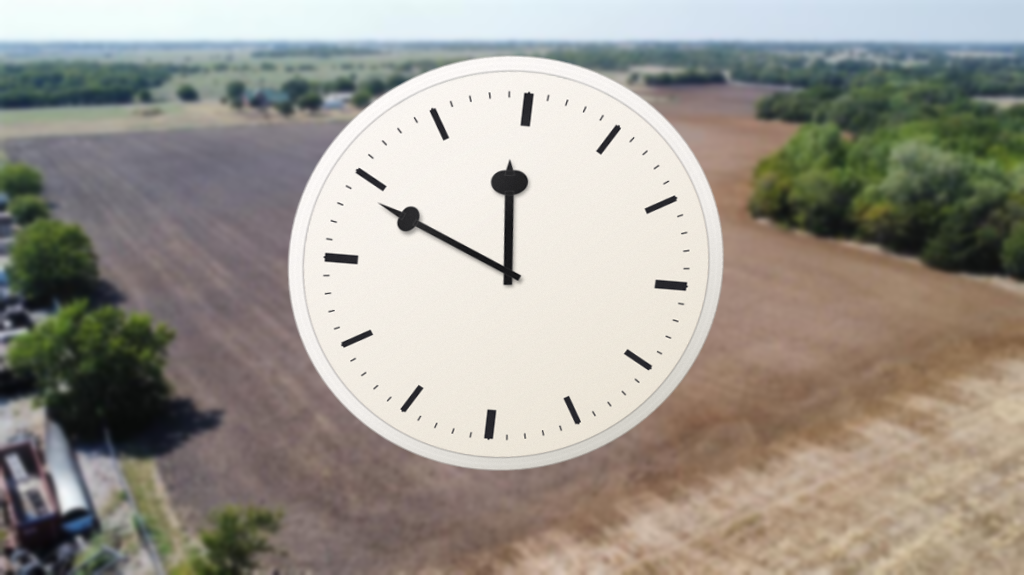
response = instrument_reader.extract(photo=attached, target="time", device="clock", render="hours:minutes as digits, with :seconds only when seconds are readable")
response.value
11:49
